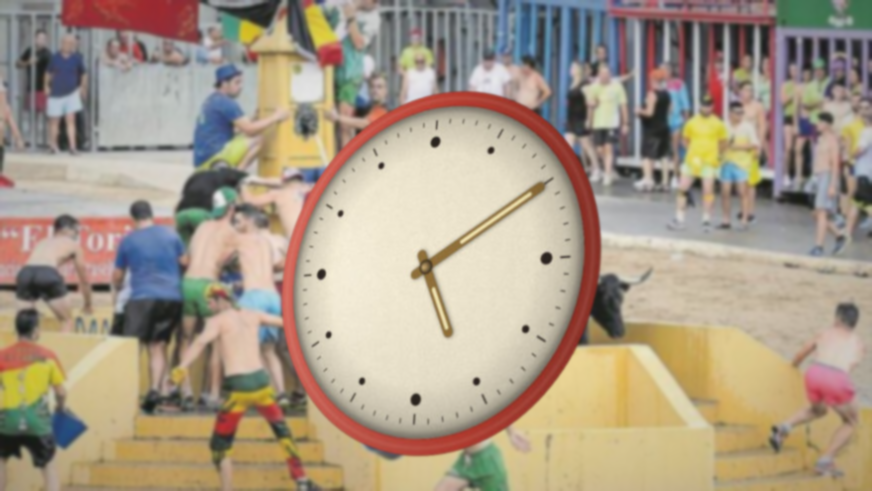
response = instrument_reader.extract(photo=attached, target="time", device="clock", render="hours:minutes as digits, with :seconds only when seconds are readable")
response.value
5:10
